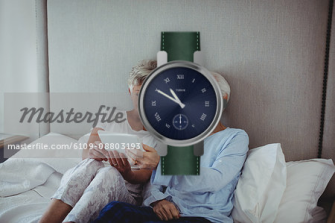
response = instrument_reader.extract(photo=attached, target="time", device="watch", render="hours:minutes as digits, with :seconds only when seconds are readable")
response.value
10:50
